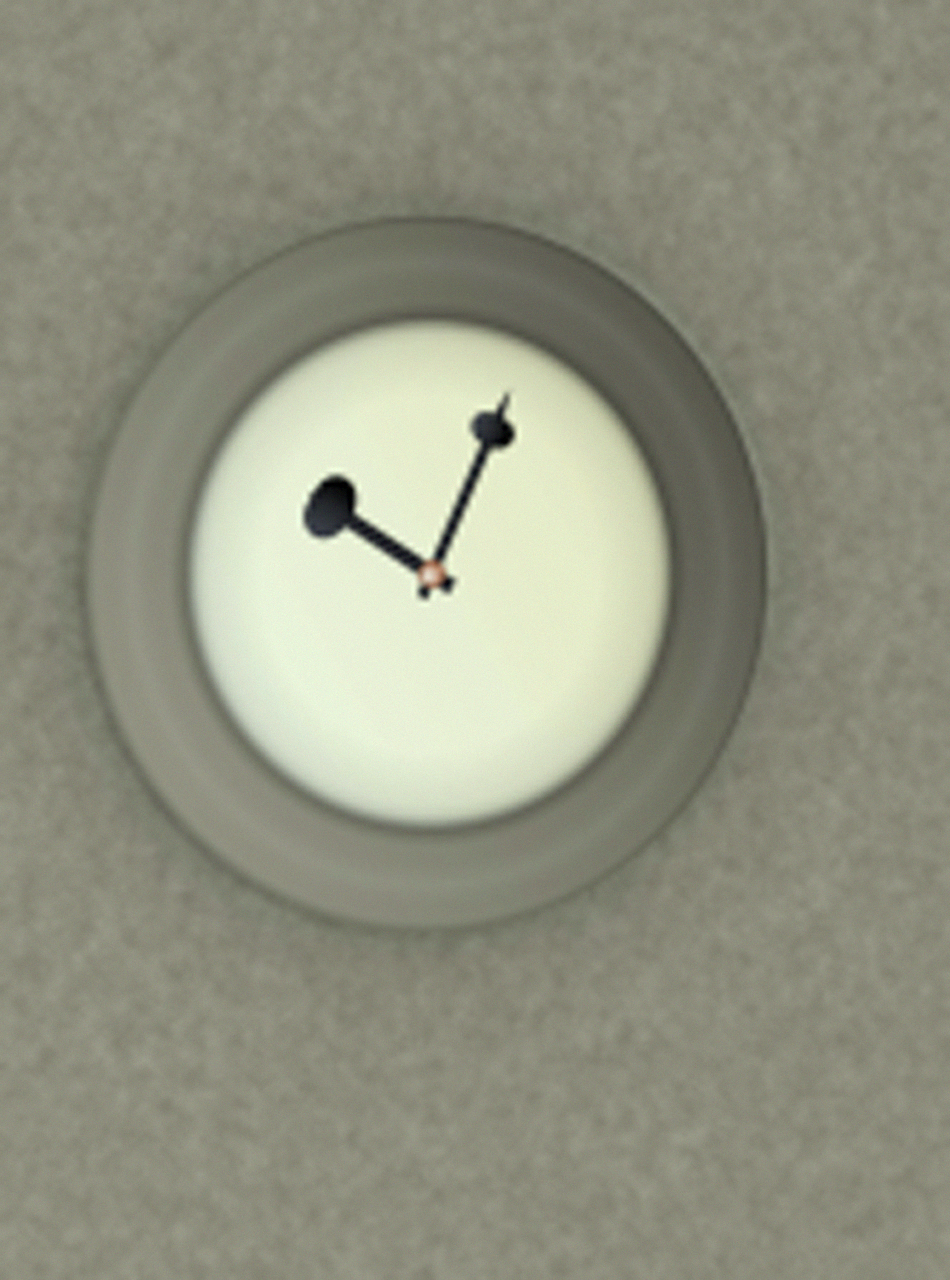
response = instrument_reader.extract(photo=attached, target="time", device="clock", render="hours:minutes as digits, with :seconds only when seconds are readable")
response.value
10:04
